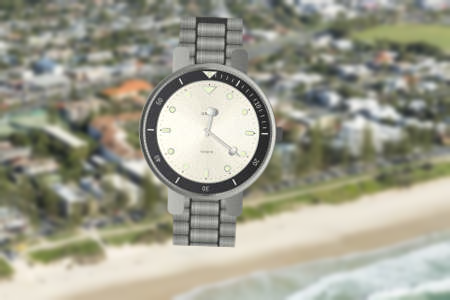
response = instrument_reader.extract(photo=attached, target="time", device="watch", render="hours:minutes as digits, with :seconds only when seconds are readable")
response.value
12:21
